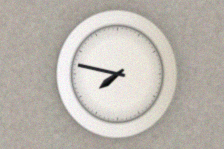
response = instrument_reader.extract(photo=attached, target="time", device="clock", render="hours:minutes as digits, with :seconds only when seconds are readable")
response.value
7:47
